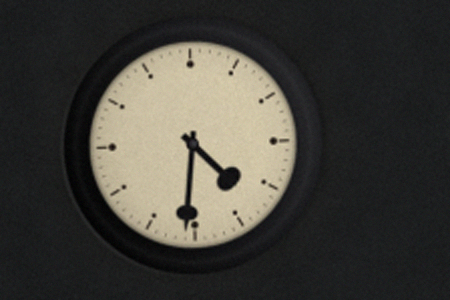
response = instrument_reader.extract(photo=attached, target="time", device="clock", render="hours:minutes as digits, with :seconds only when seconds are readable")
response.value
4:31
